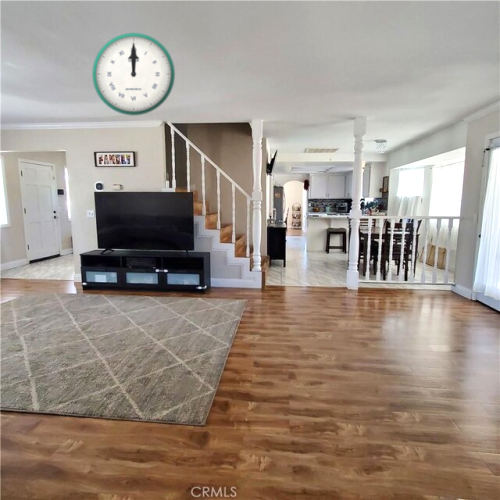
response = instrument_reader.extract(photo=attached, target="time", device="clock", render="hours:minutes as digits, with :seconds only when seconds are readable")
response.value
12:00
